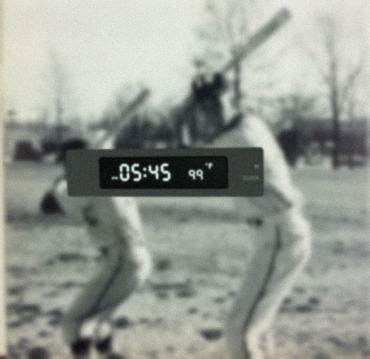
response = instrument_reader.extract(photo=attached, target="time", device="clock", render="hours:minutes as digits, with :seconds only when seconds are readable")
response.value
5:45
